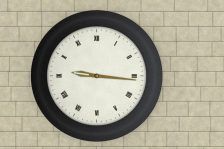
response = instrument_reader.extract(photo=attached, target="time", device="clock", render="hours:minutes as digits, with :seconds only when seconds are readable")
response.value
9:16
